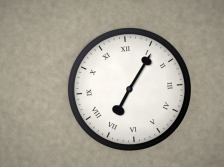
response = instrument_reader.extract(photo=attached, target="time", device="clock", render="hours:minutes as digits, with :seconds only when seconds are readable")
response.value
7:06
